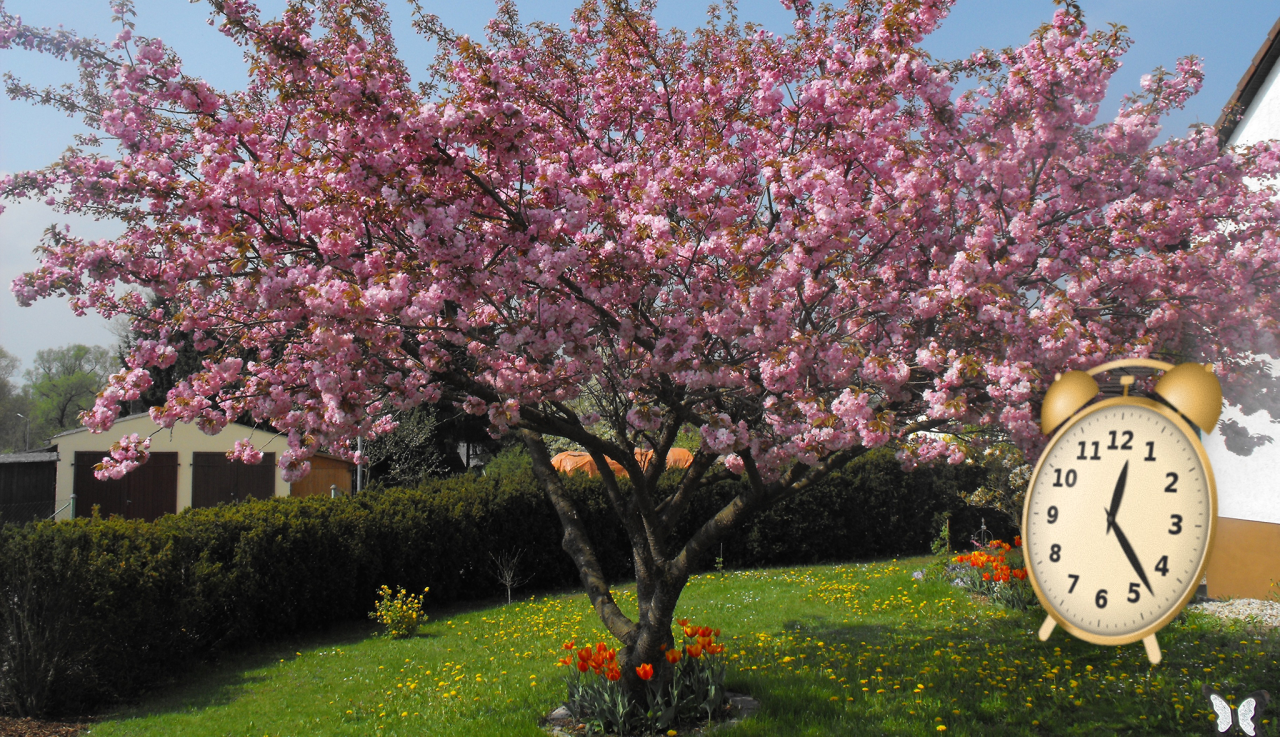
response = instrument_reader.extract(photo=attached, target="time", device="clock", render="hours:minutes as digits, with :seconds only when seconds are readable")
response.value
12:23
